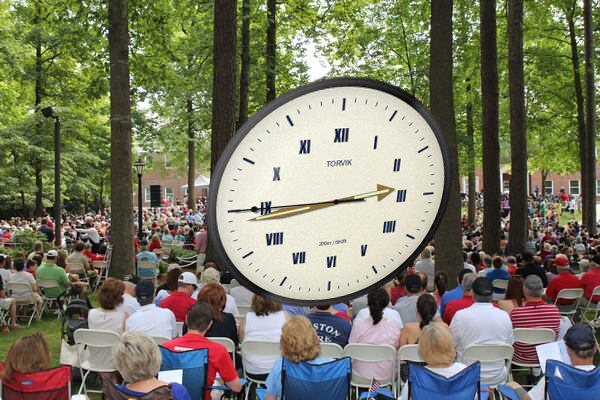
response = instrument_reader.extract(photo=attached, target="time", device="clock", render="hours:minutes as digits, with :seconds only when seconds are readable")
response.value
2:43:45
